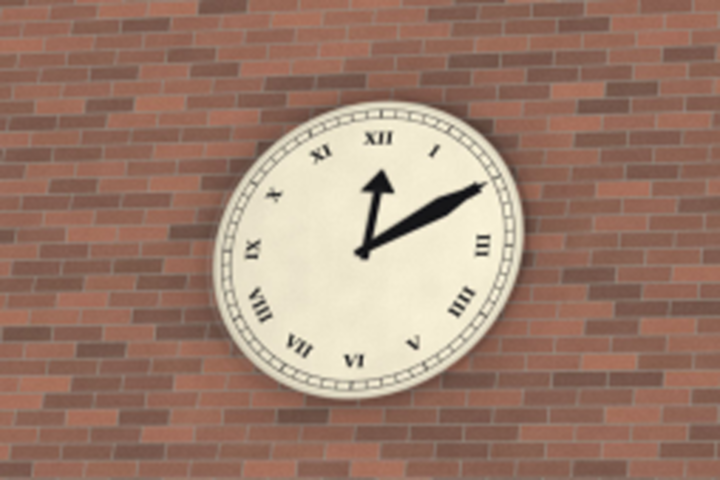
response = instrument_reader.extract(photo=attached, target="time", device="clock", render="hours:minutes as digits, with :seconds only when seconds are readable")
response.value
12:10
